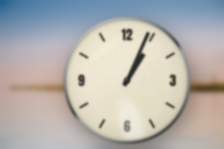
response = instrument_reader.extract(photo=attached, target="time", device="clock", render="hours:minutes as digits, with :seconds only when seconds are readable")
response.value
1:04
